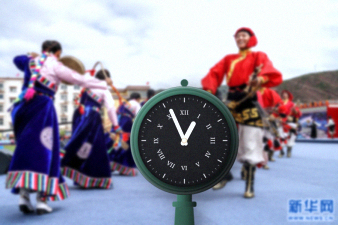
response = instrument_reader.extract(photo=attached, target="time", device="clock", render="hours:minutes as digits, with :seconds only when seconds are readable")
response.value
12:56
